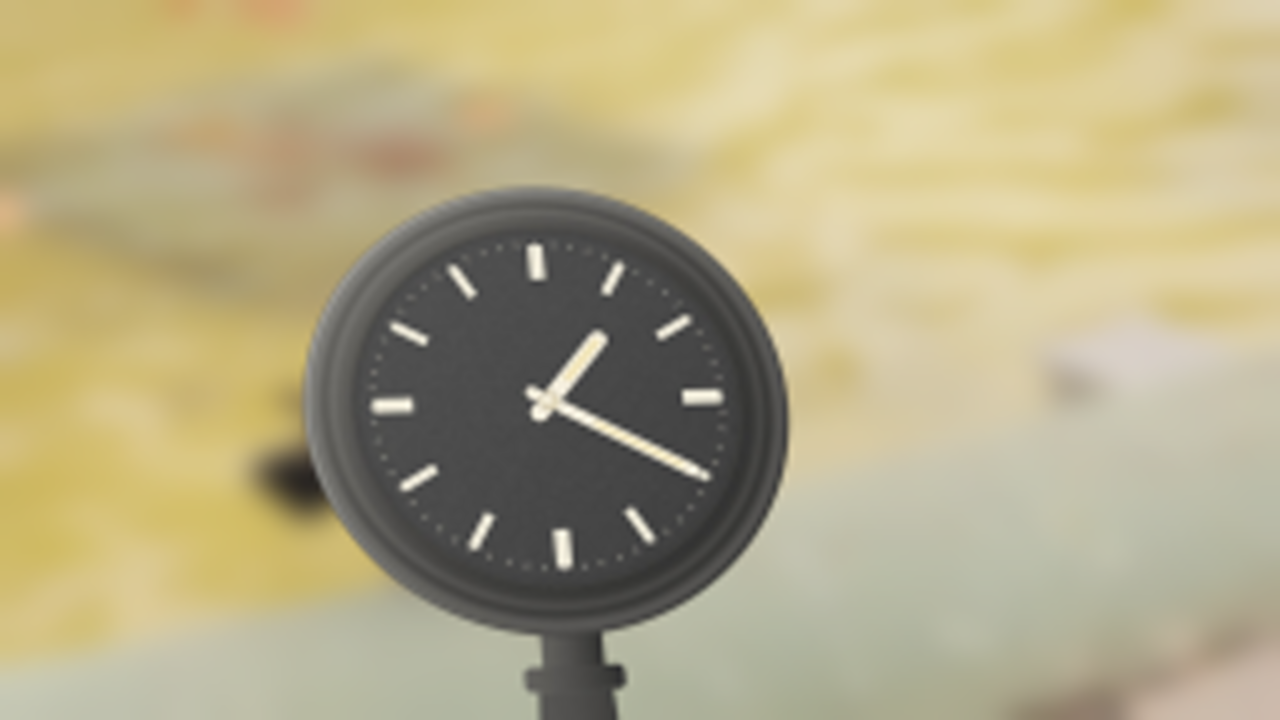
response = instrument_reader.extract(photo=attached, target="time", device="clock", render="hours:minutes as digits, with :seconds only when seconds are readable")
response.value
1:20
